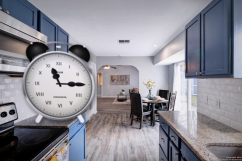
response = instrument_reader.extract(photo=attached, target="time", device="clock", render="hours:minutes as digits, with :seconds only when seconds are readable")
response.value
11:15
